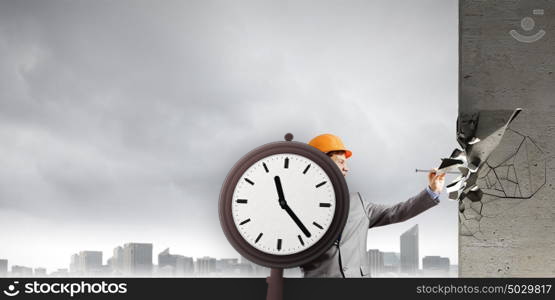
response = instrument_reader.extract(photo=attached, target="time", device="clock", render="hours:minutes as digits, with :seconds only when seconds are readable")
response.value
11:23
